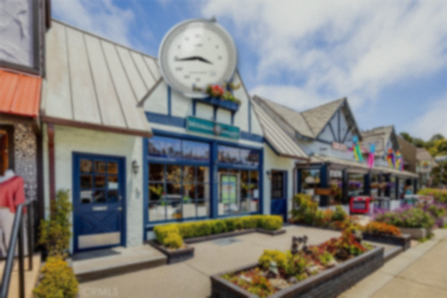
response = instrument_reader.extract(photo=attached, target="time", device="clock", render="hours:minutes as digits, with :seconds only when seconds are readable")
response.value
3:44
